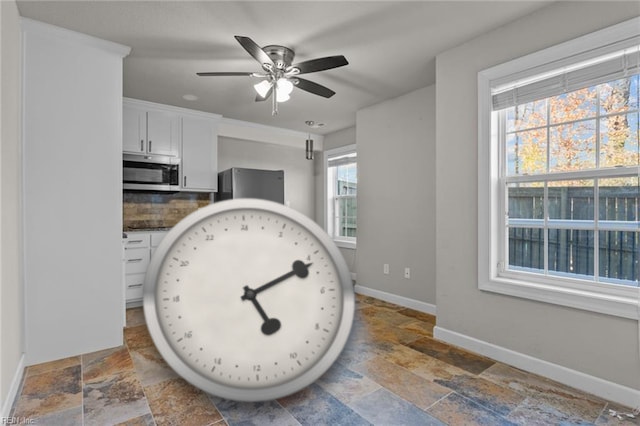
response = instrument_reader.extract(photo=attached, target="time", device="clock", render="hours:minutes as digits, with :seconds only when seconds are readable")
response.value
10:11
